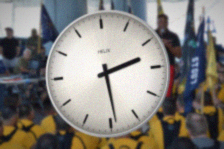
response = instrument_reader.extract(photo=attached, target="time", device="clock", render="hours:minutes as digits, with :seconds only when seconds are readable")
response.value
2:29
